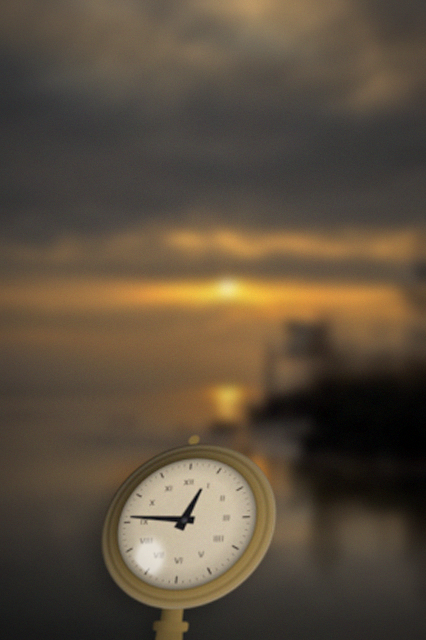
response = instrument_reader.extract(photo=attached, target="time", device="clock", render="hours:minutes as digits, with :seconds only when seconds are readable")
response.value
12:46
